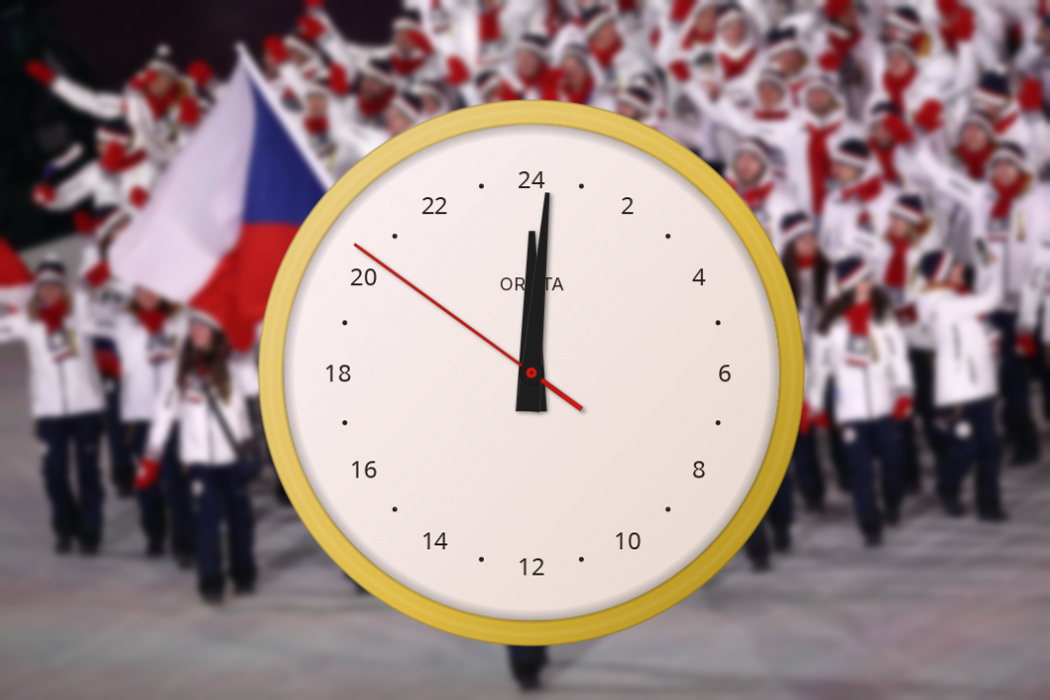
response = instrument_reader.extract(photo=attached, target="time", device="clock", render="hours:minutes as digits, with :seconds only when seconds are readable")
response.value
0:00:51
